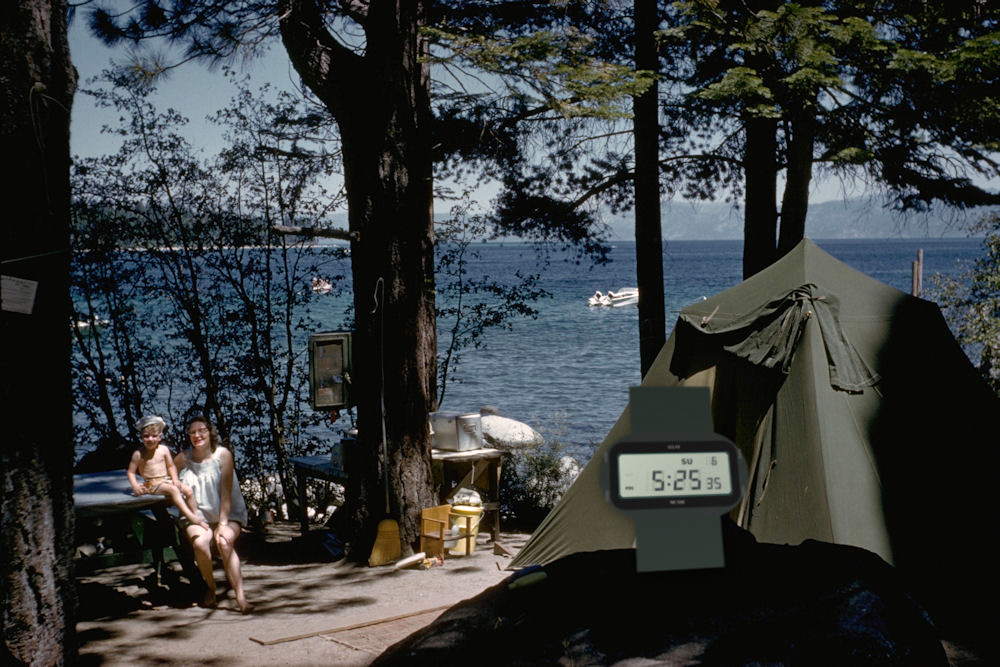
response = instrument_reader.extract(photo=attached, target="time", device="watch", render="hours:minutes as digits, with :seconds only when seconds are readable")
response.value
5:25:35
